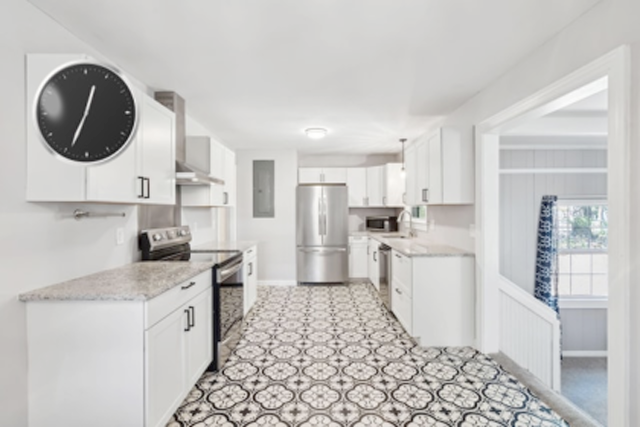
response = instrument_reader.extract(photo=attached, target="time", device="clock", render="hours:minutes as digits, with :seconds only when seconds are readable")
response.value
12:34
